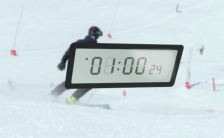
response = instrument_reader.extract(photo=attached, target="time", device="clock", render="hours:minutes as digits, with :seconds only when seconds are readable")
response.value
1:00:24
